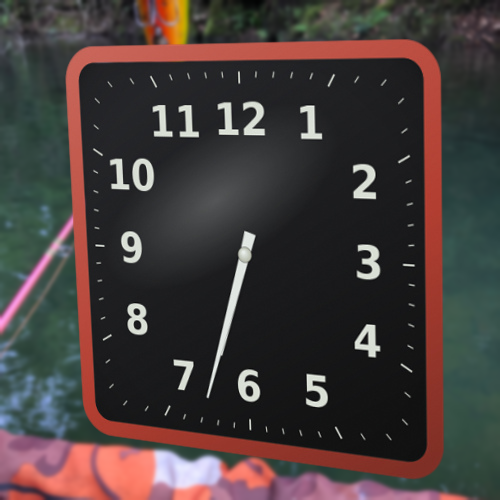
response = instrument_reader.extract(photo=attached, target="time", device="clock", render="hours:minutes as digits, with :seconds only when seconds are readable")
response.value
6:33
